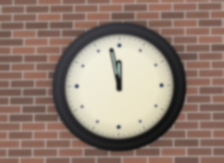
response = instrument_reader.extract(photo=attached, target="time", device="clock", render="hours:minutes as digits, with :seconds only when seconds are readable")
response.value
11:58
